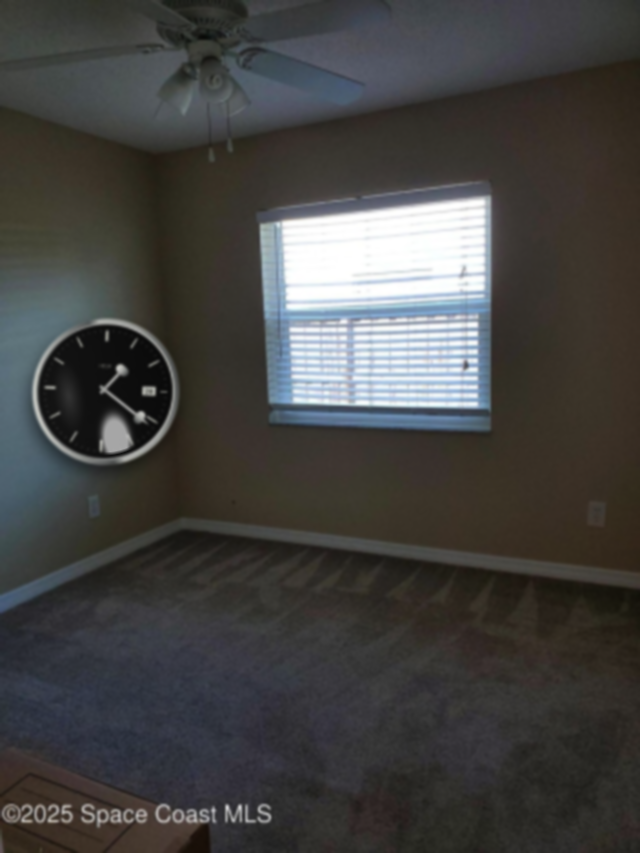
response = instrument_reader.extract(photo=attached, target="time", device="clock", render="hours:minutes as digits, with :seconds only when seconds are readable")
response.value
1:21
